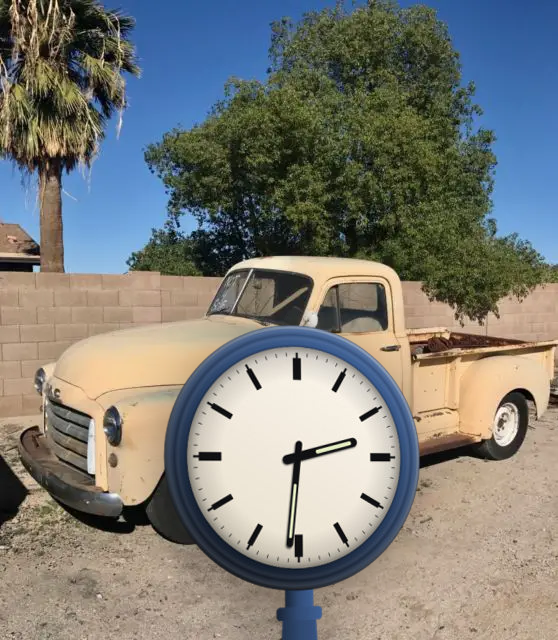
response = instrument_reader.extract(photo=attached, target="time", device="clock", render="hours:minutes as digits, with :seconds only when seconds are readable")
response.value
2:31
